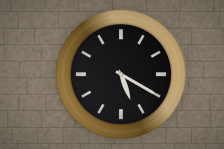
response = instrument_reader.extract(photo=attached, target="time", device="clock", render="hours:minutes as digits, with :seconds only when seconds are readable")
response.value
5:20
